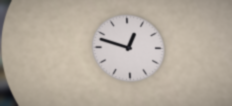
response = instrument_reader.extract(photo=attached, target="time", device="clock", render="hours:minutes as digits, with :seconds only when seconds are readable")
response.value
12:48
